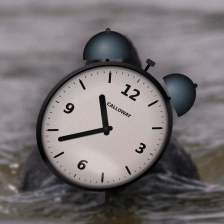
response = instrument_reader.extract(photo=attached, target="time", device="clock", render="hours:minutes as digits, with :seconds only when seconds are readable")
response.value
10:38
